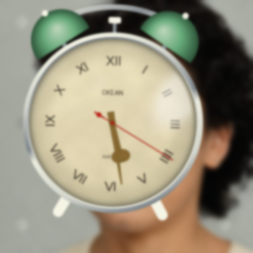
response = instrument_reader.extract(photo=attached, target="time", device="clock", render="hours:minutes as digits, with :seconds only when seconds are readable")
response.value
5:28:20
